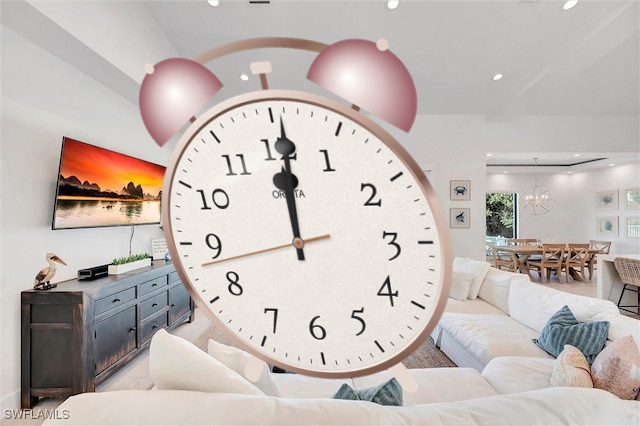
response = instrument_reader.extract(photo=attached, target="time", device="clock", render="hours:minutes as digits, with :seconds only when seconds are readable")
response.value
12:00:43
